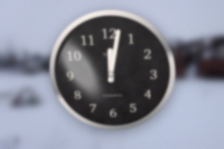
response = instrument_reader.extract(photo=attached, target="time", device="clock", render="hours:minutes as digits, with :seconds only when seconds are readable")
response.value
12:02
